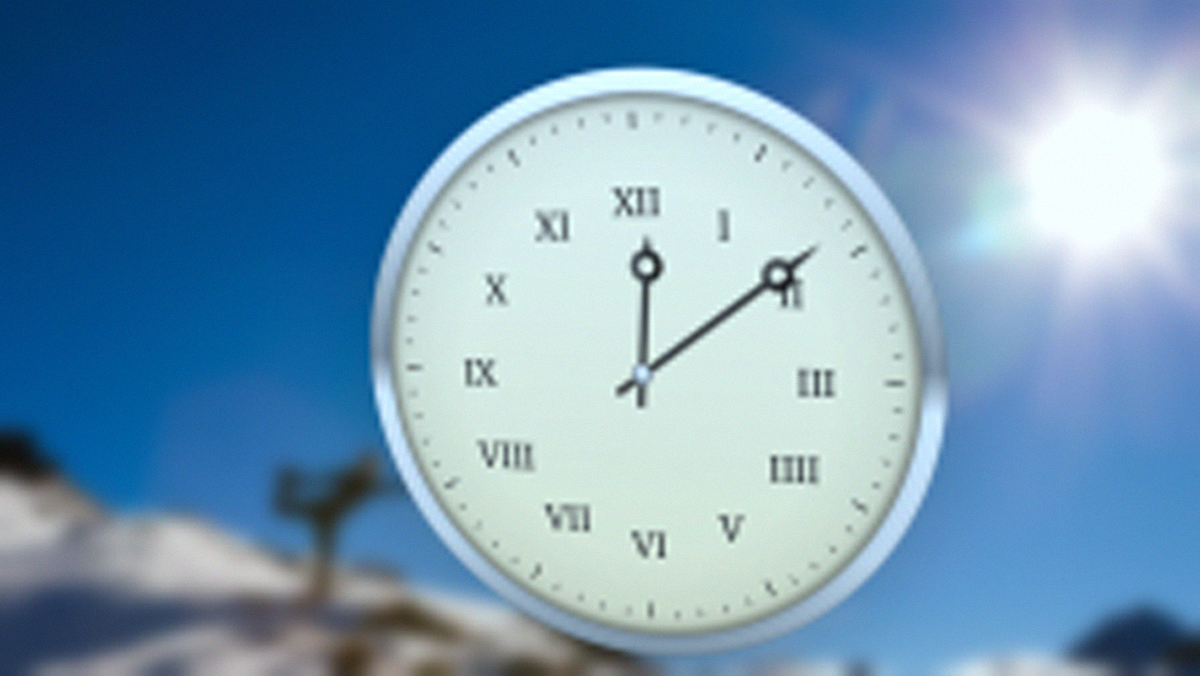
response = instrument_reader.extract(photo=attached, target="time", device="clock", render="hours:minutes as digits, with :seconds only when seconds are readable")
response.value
12:09
